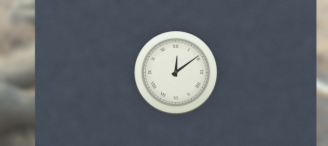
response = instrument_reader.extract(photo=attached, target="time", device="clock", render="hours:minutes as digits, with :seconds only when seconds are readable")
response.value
12:09
